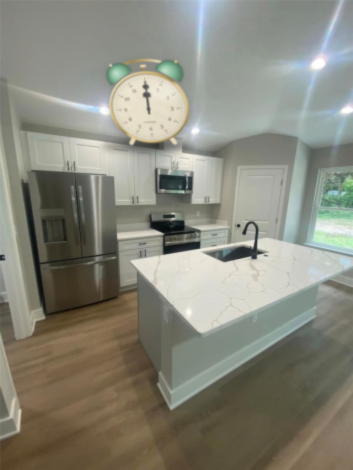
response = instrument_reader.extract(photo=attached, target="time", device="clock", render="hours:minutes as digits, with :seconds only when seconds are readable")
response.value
12:00
